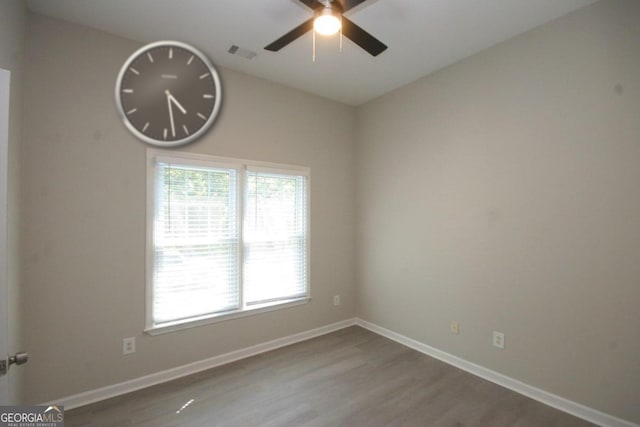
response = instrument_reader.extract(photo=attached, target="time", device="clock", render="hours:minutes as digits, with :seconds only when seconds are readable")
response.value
4:28
